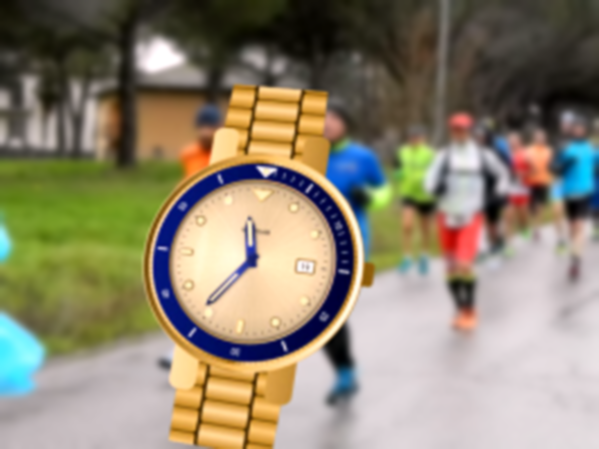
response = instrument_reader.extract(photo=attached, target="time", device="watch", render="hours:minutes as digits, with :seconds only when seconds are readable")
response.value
11:36
